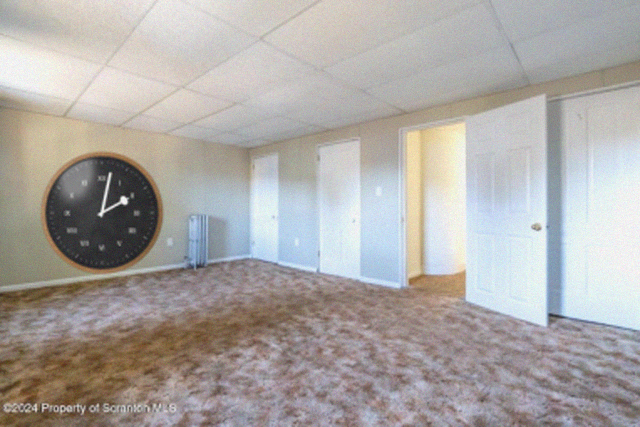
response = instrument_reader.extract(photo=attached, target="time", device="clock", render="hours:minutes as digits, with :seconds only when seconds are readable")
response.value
2:02
